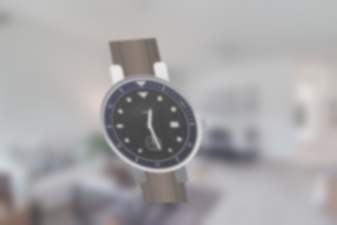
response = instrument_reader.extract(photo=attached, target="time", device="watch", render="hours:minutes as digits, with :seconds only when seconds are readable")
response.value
12:28
